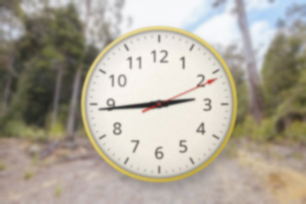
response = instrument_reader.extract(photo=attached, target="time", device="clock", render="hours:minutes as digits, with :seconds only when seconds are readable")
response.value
2:44:11
